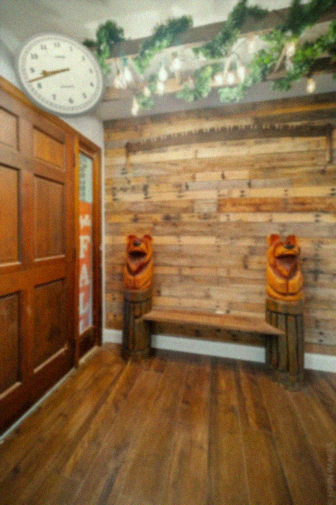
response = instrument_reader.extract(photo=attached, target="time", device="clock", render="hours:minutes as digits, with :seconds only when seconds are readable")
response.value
8:42
